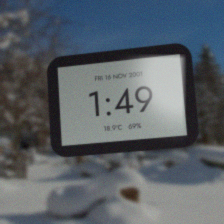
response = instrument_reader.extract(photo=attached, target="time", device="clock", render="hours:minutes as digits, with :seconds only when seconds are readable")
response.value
1:49
